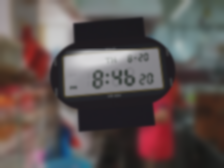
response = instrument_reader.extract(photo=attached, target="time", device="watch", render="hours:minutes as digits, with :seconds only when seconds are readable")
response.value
8:46
